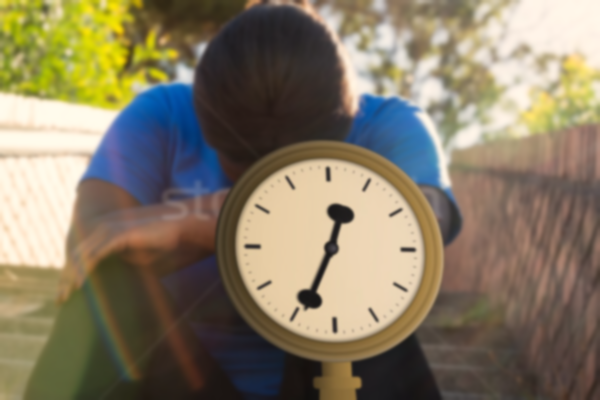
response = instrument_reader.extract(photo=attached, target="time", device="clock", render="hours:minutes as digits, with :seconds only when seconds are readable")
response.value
12:34
